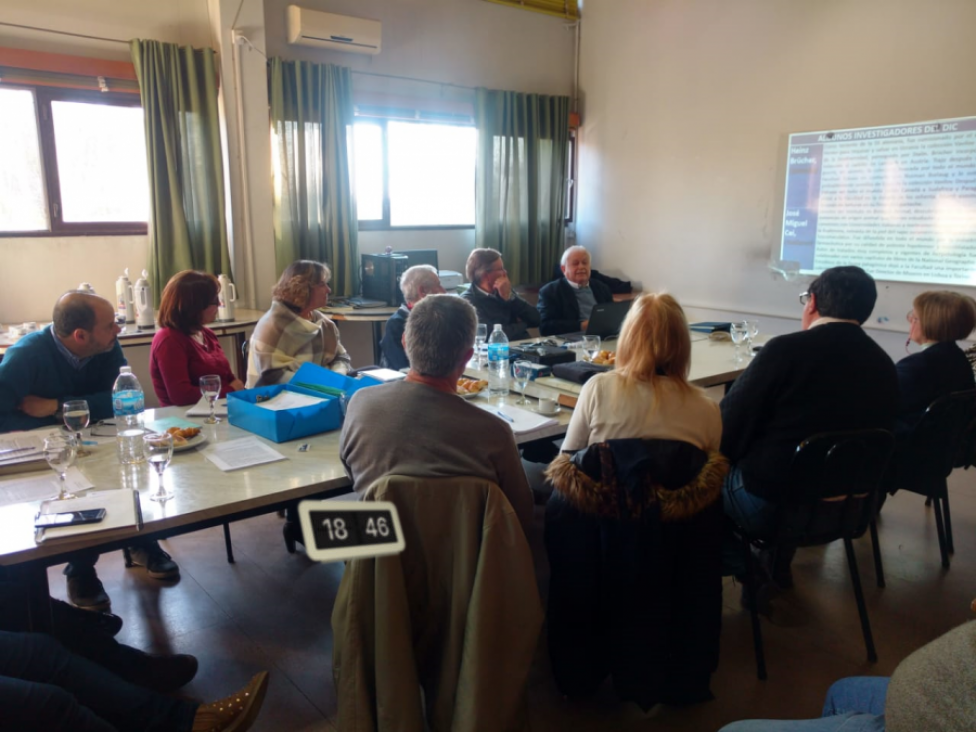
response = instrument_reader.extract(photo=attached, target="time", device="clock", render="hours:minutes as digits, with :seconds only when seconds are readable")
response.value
18:46
